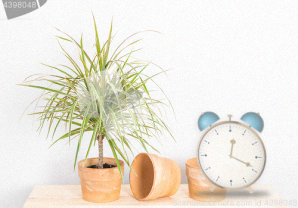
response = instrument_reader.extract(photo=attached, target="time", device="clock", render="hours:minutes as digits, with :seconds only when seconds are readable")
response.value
12:19
